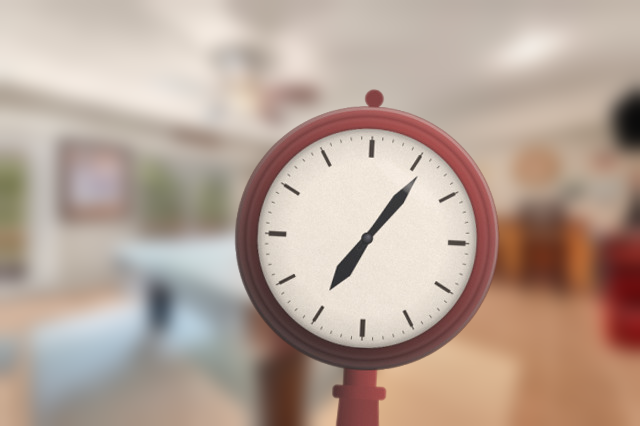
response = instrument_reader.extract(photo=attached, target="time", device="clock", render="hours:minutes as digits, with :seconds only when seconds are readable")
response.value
7:06
